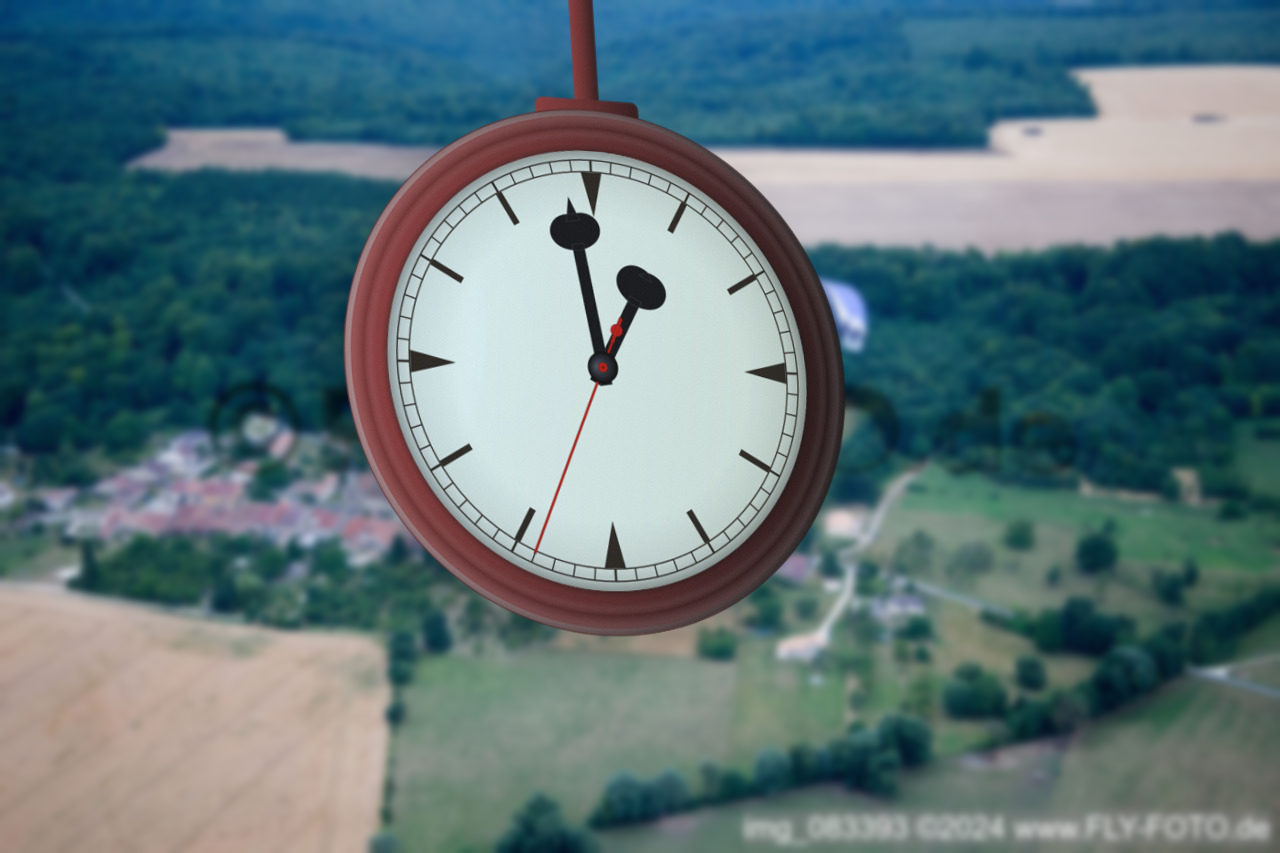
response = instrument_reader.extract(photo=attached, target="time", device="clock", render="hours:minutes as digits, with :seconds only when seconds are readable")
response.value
12:58:34
